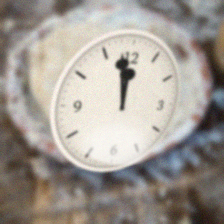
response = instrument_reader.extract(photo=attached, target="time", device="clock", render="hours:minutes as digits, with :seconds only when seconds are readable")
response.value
11:58
